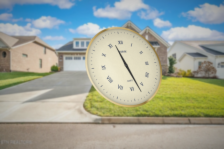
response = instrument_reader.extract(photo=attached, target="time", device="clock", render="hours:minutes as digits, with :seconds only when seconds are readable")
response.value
11:27
